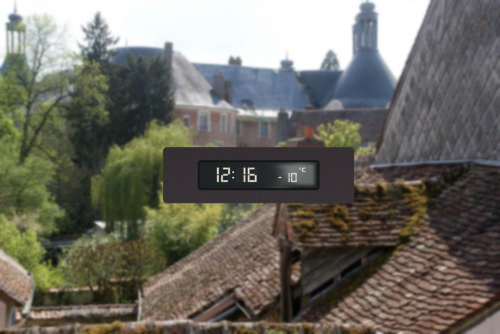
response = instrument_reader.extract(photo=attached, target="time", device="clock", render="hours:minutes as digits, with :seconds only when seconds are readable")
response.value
12:16
